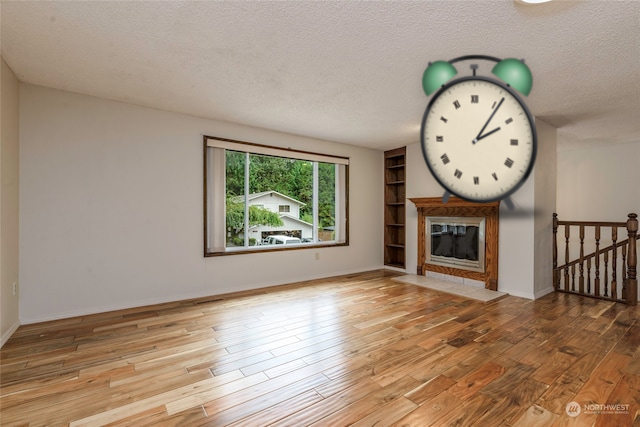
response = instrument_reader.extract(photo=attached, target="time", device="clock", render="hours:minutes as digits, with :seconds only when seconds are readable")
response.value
2:06
